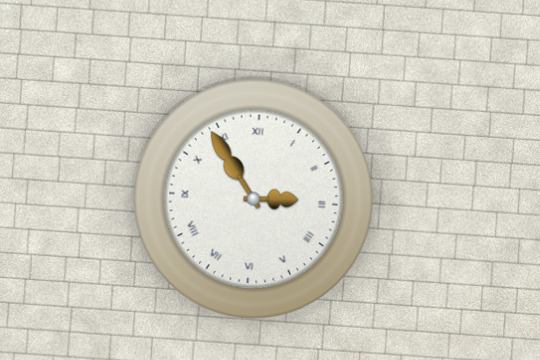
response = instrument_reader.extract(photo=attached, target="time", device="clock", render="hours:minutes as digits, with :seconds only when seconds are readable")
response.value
2:54
